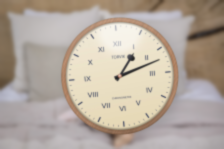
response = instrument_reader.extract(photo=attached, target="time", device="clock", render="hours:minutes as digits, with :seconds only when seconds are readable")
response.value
1:12
